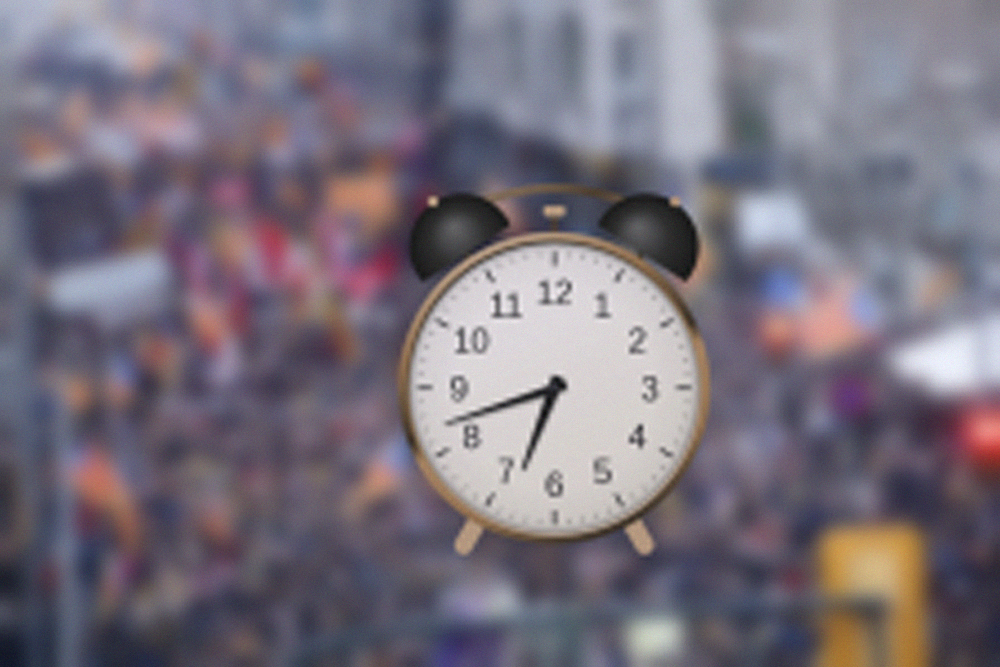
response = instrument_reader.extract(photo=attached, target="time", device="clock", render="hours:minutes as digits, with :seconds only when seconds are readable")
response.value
6:42
